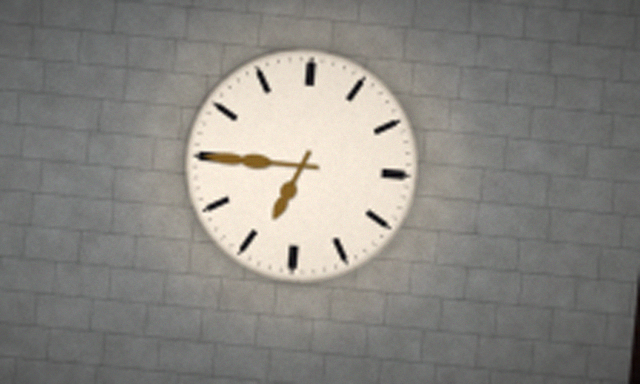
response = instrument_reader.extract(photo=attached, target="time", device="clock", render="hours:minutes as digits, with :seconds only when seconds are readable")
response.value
6:45
